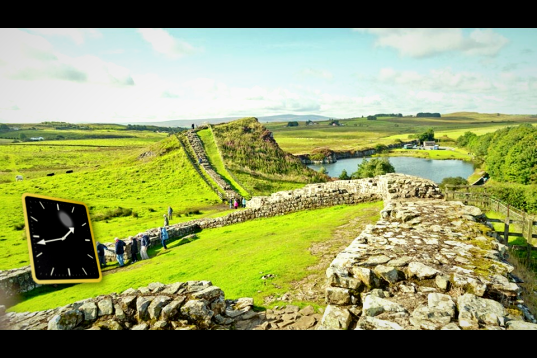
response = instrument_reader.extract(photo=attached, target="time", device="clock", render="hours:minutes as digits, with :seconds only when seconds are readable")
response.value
1:43
